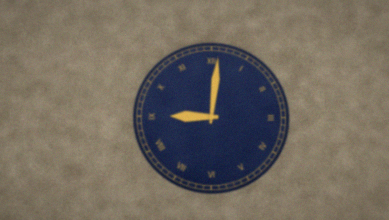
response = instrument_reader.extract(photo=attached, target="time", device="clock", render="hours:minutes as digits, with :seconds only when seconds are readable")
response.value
9:01
